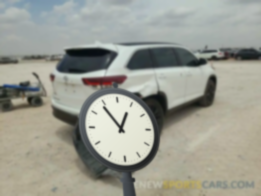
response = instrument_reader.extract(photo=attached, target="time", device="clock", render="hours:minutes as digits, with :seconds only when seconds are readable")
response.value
12:54
